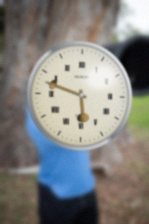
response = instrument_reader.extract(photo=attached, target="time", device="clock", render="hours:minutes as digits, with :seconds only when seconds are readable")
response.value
5:48
